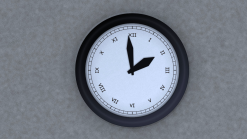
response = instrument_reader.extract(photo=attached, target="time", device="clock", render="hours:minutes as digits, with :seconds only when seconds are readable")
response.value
1:59
